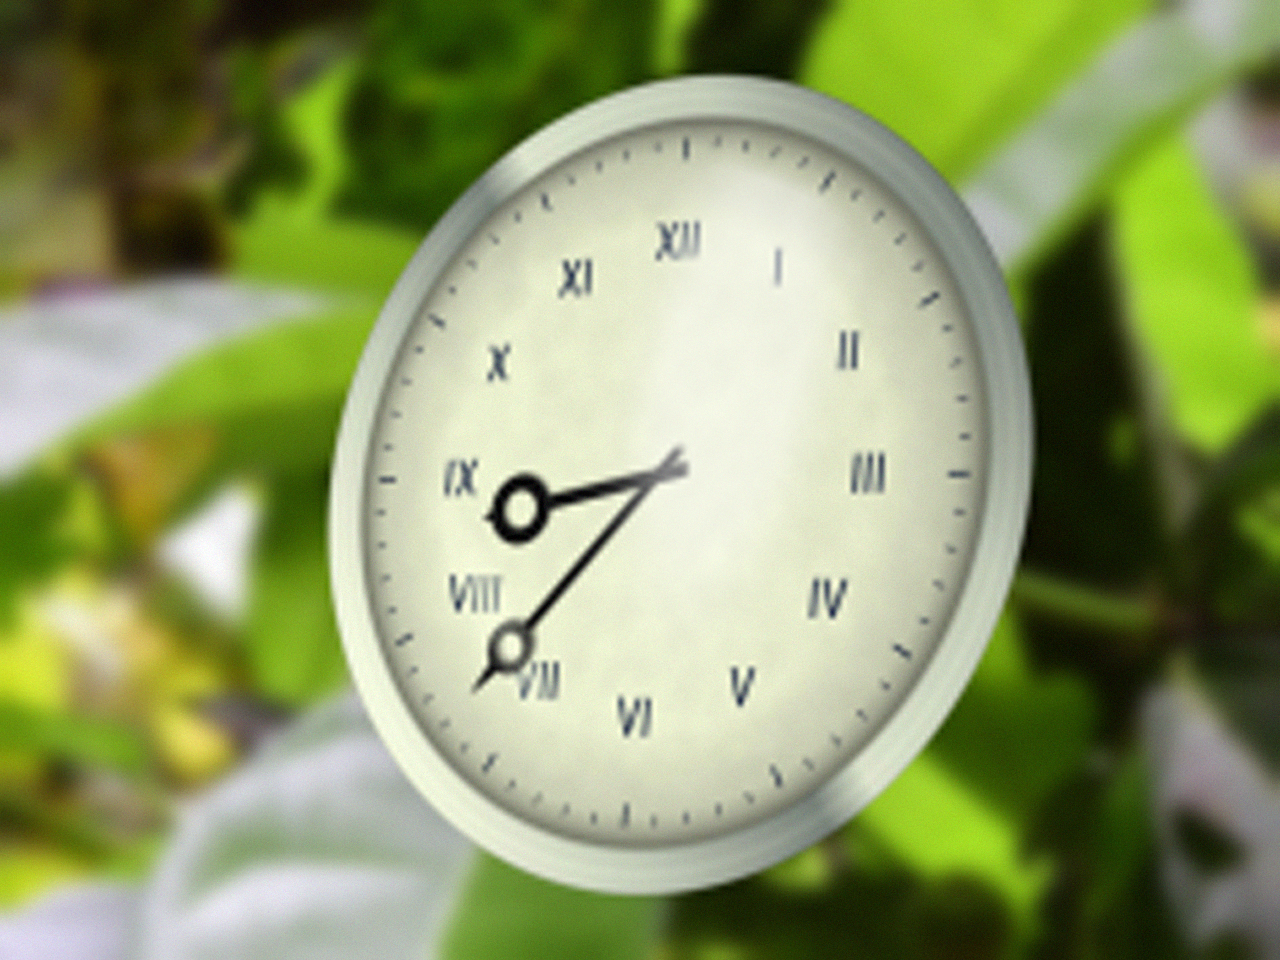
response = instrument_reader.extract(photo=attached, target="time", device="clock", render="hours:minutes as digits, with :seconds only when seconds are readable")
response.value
8:37
